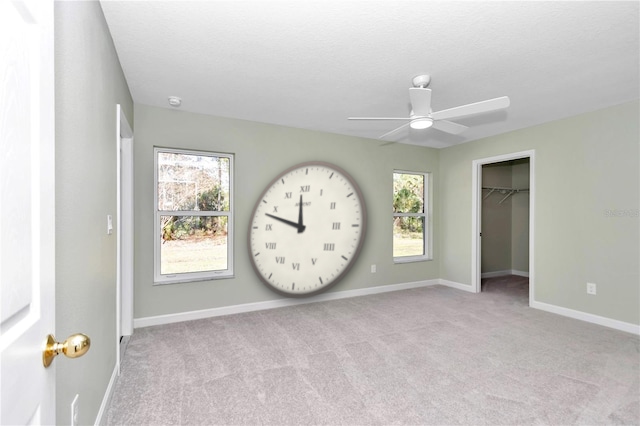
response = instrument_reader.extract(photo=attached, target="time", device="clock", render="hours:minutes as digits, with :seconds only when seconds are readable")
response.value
11:48
